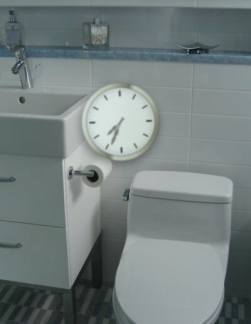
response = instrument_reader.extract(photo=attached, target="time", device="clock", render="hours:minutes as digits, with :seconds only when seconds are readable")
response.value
7:34
